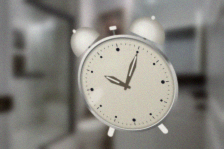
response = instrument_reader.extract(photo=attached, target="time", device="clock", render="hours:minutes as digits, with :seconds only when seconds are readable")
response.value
10:05
